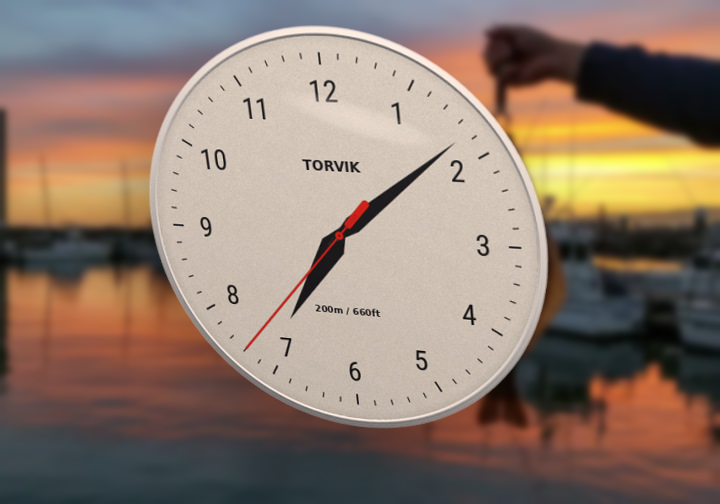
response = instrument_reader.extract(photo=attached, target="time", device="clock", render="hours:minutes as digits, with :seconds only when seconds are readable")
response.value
7:08:37
